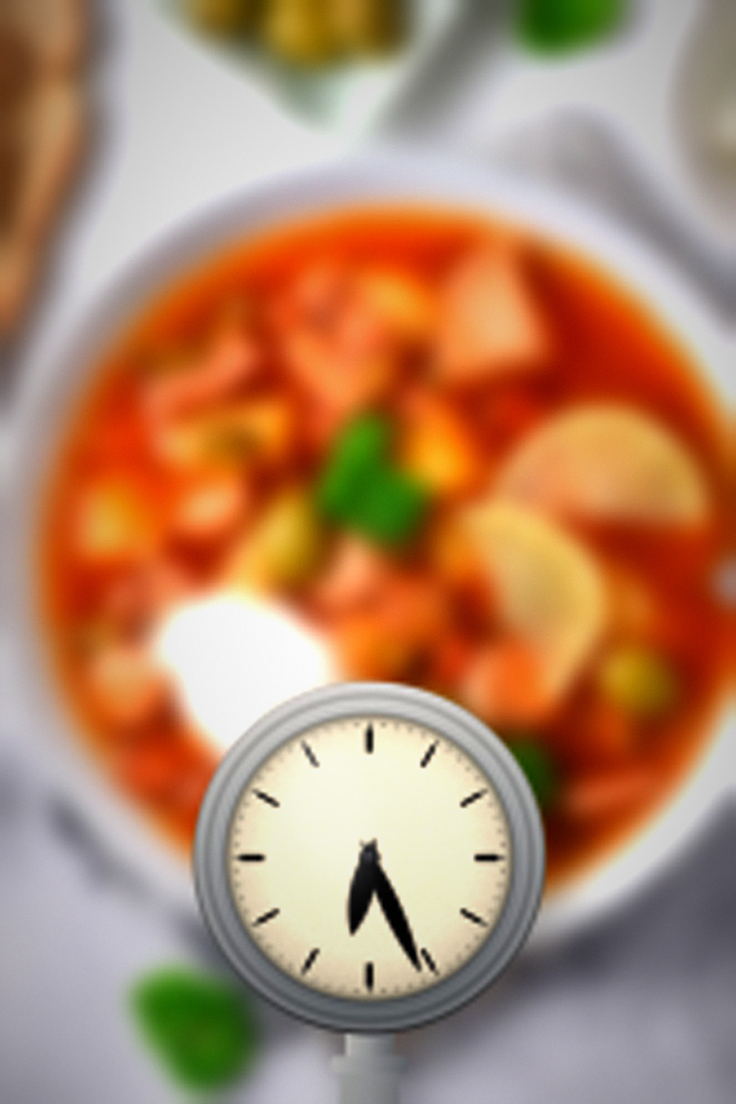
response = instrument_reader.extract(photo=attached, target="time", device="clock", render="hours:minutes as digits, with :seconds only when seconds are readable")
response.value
6:26
